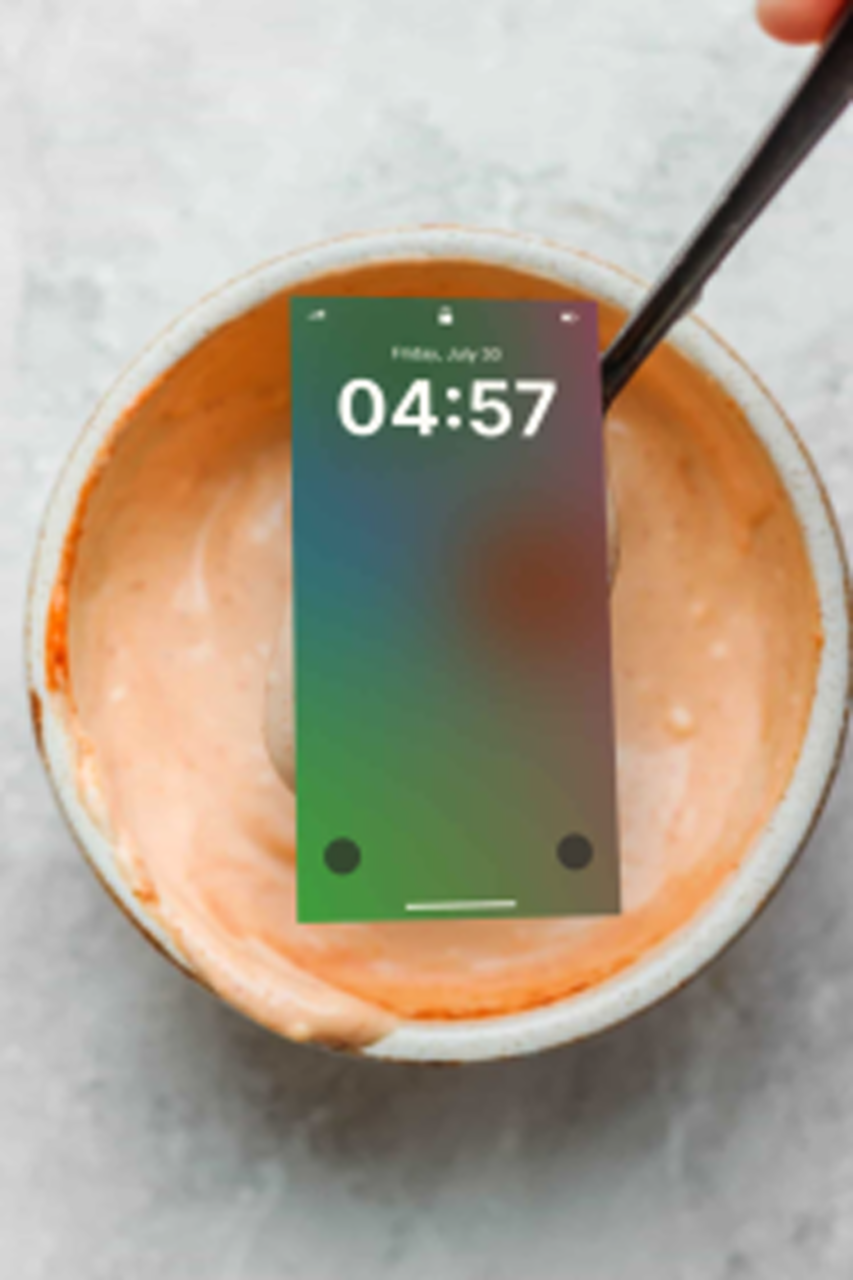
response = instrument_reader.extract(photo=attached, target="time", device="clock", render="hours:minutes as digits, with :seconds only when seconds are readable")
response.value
4:57
